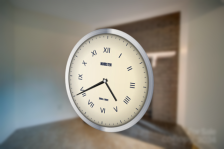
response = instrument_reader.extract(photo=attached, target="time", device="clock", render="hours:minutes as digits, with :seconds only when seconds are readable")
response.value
4:40
